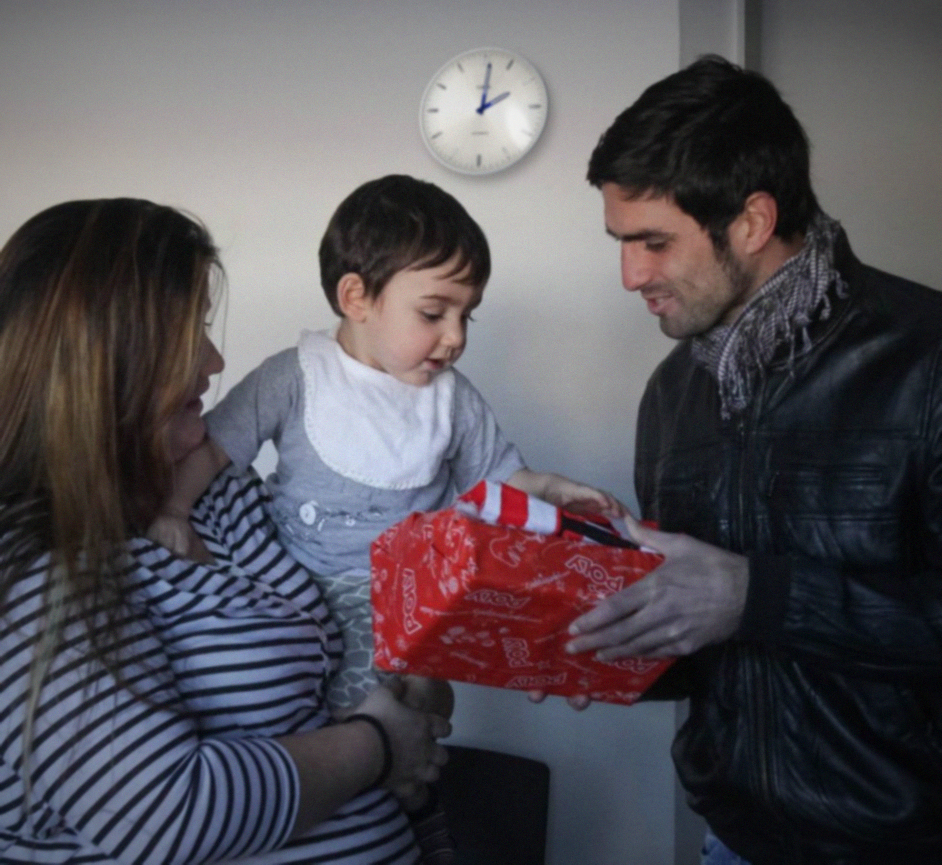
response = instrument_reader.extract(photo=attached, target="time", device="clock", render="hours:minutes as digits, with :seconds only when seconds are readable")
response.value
2:01
